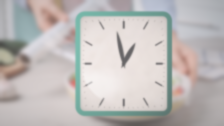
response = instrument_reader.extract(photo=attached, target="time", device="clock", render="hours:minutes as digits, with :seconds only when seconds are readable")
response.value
12:58
